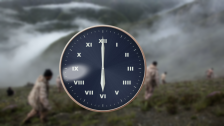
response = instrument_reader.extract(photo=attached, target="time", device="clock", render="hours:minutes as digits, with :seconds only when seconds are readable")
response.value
6:00
